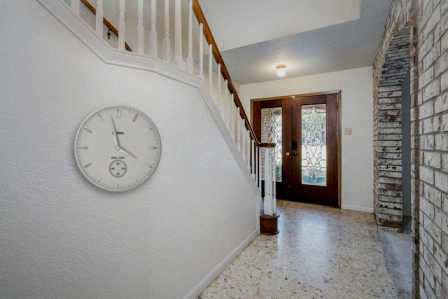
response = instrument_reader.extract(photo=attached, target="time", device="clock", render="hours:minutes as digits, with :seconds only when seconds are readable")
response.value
3:58
